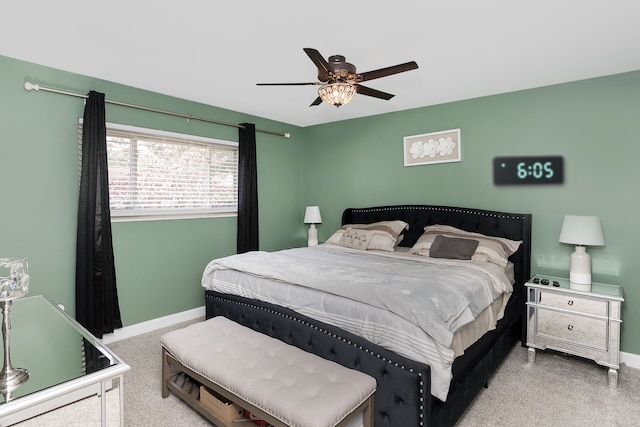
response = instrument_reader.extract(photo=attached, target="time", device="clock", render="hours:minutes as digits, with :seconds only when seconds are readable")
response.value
6:05
